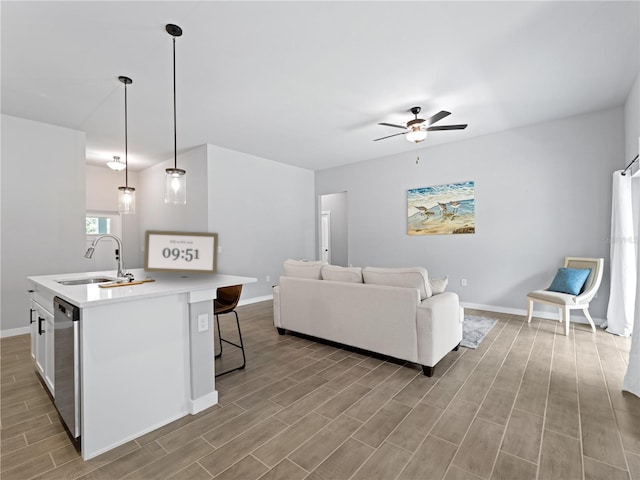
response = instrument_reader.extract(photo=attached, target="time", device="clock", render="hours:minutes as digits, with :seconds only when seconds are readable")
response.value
9:51
